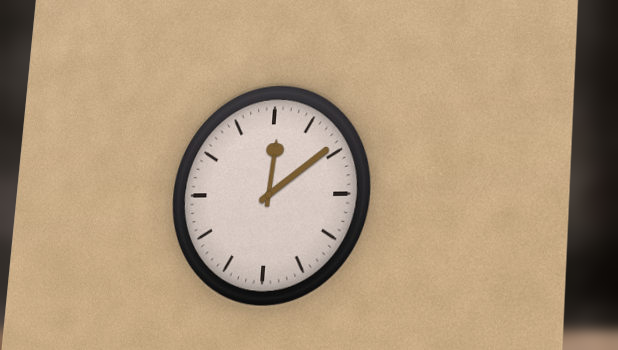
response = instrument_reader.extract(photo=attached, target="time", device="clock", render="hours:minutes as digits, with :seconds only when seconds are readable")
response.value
12:09
